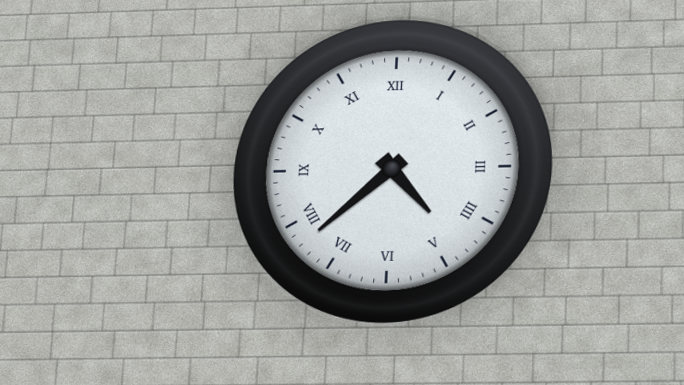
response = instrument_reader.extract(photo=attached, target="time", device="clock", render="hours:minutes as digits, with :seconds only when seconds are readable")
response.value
4:38
